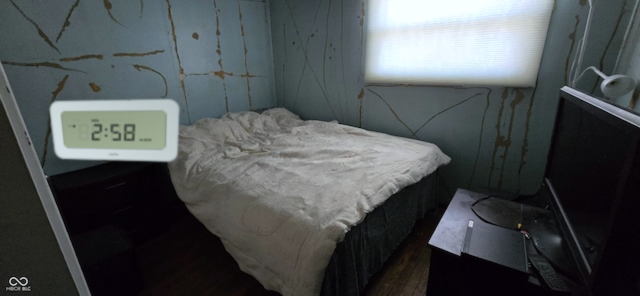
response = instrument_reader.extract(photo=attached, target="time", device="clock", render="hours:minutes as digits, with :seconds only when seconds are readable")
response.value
2:58
